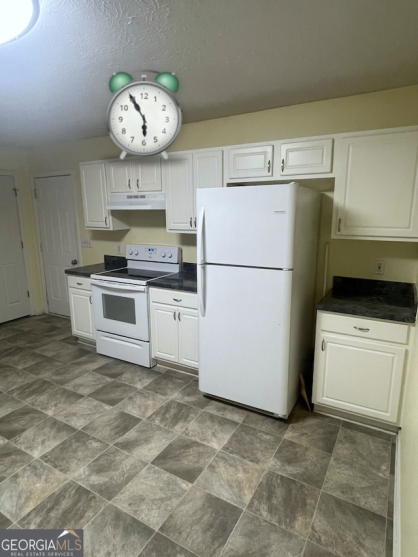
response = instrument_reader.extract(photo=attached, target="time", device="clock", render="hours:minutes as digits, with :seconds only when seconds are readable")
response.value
5:55
